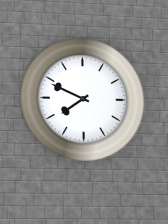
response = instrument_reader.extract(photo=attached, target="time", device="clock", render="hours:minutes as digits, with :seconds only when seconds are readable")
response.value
7:49
